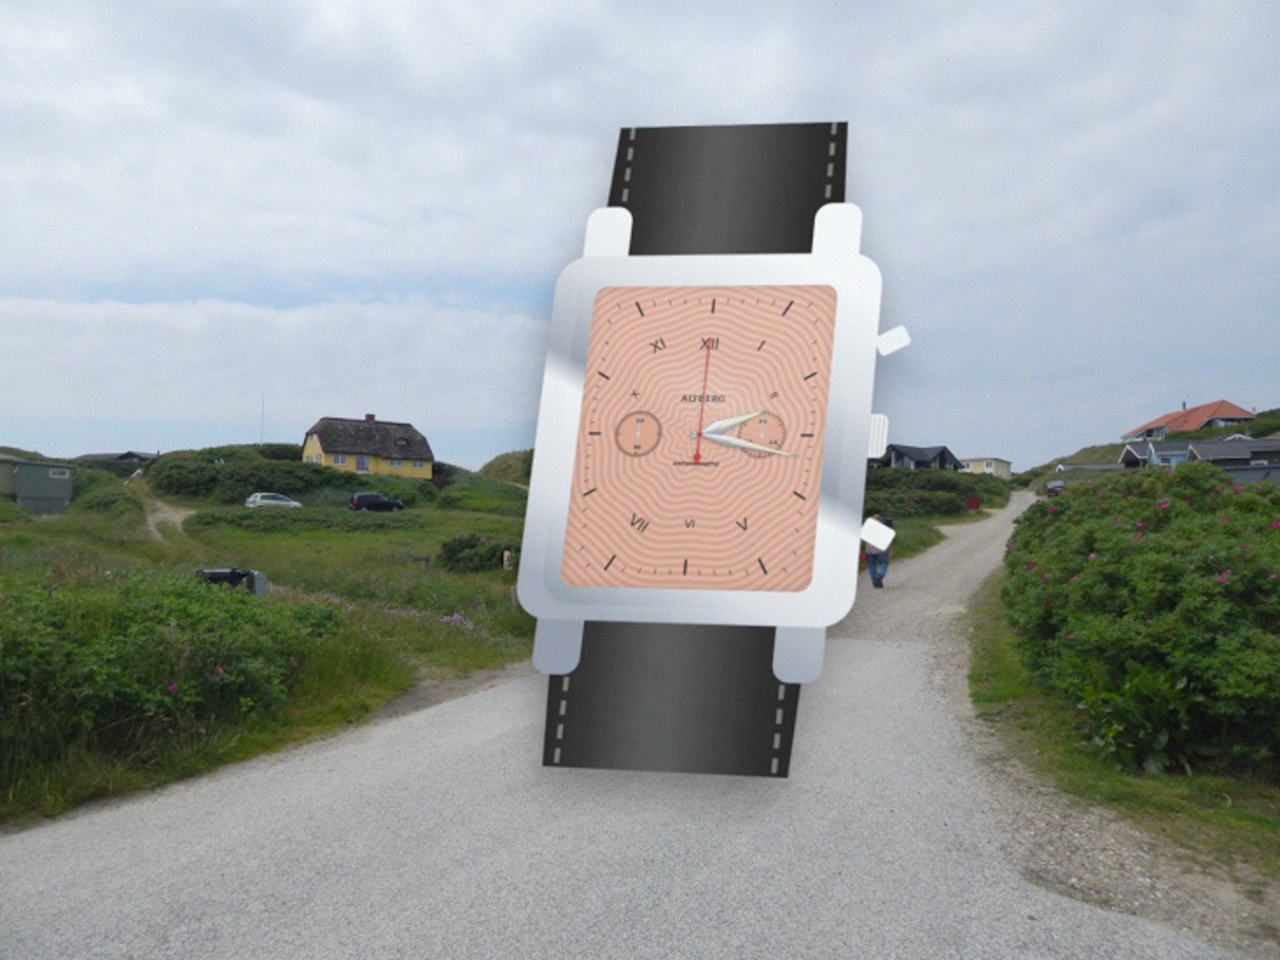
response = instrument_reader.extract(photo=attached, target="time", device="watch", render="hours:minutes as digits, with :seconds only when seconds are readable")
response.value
2:17
